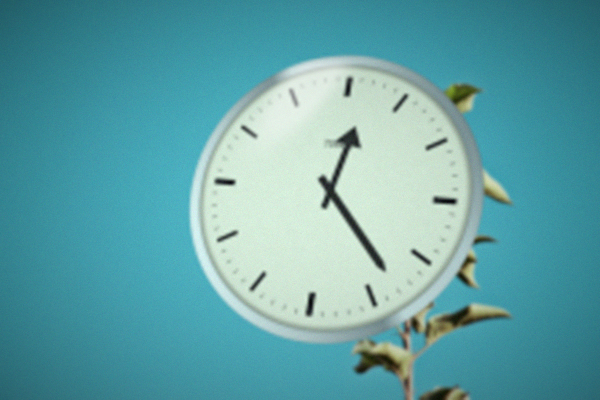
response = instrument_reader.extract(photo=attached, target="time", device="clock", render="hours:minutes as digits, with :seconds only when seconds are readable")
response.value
12:23
